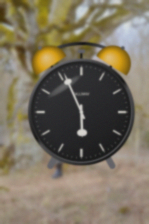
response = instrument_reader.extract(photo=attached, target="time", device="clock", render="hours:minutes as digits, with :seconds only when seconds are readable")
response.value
5:56
